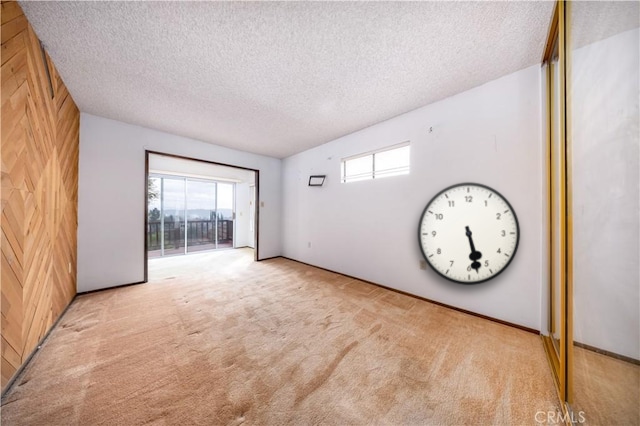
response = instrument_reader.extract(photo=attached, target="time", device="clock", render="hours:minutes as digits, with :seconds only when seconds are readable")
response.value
5:28
